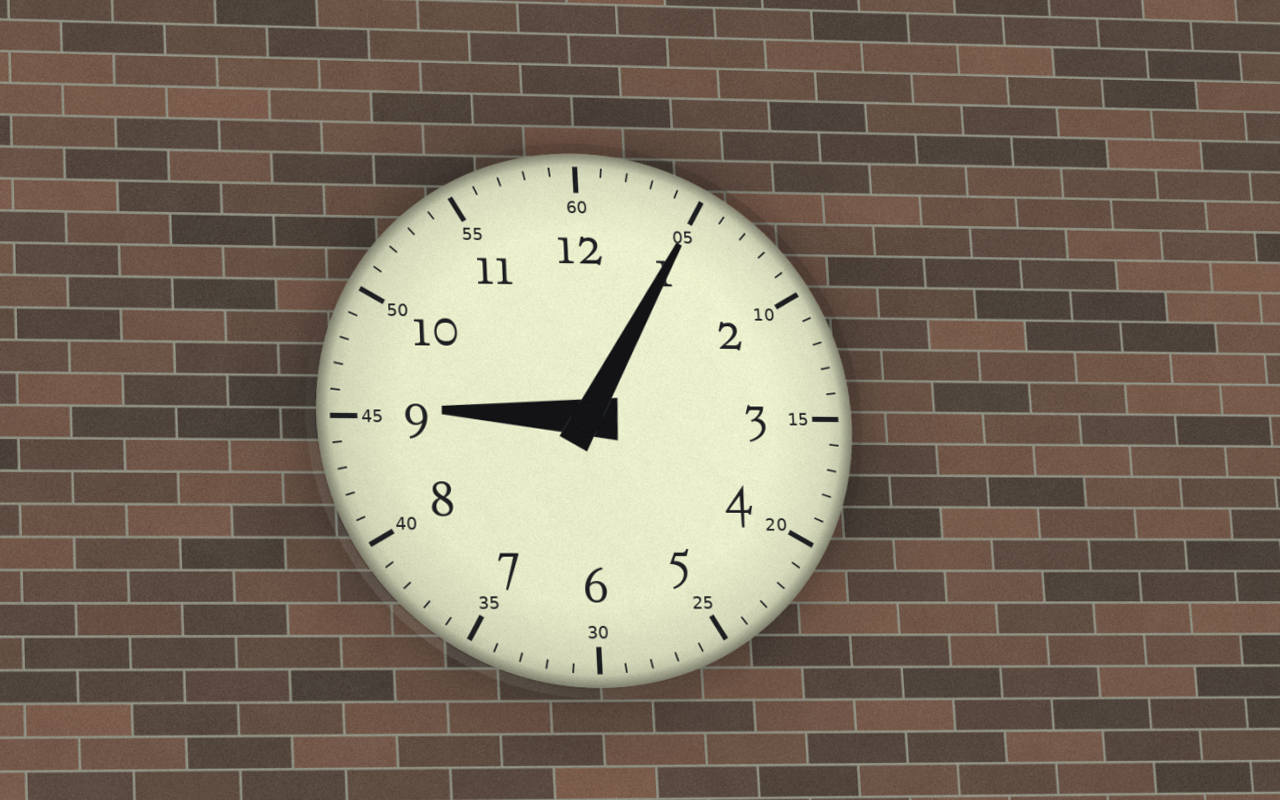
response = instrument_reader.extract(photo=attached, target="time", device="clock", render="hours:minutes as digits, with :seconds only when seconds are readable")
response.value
9:05
